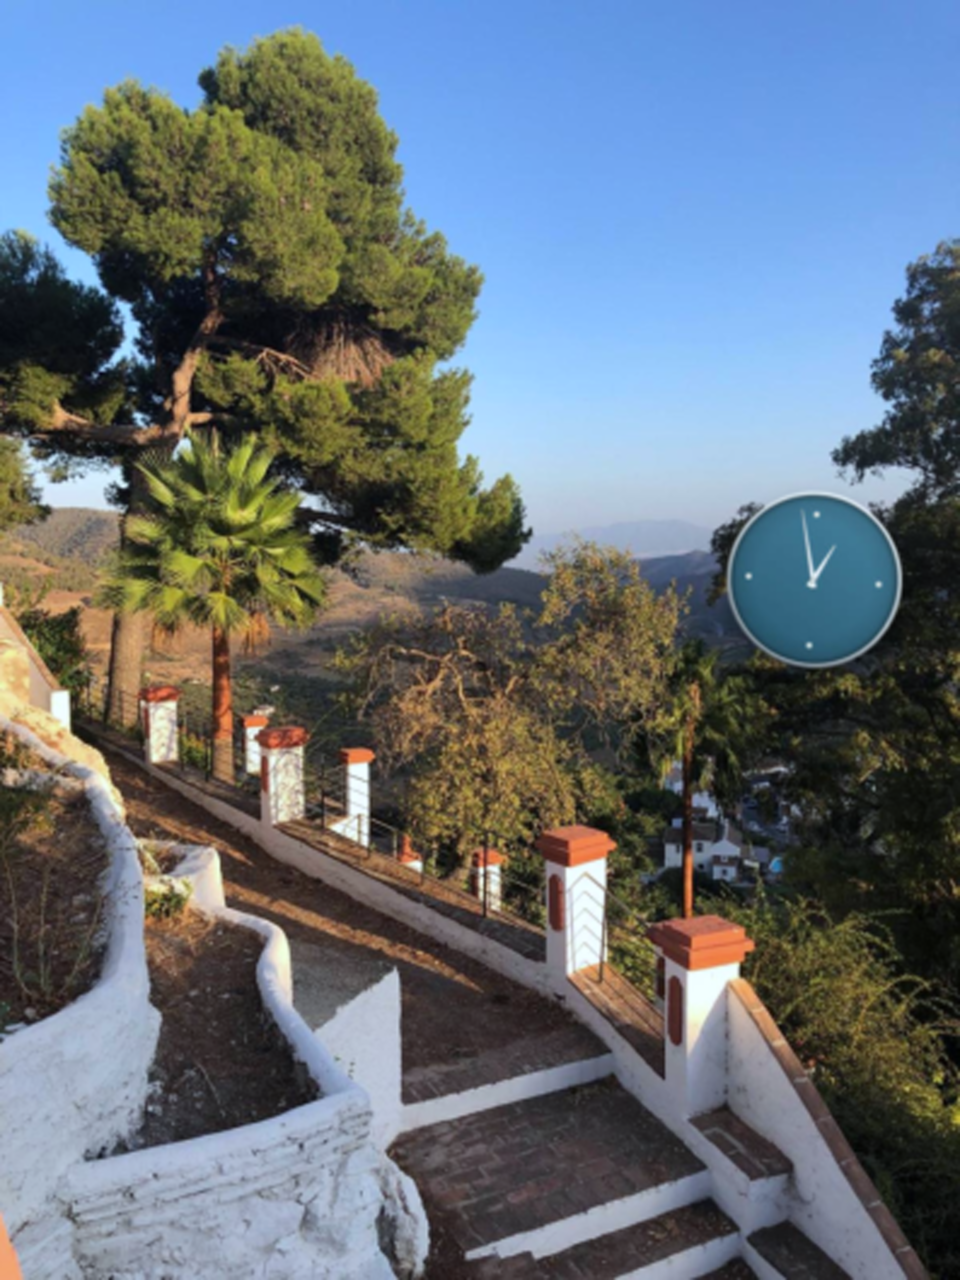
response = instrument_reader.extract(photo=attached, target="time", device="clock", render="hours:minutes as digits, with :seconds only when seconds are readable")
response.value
12:58
